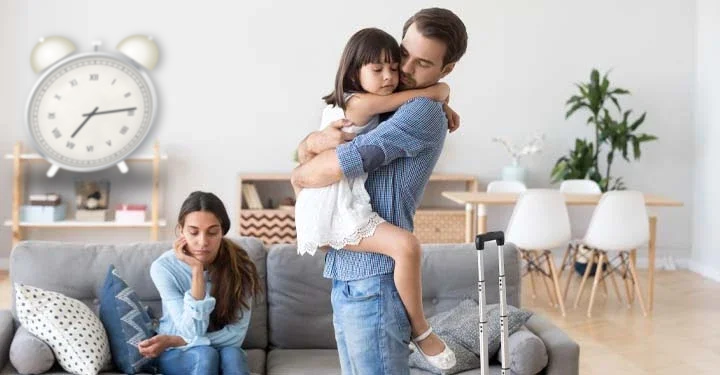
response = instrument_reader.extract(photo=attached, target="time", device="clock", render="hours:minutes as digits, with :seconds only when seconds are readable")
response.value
7:14
